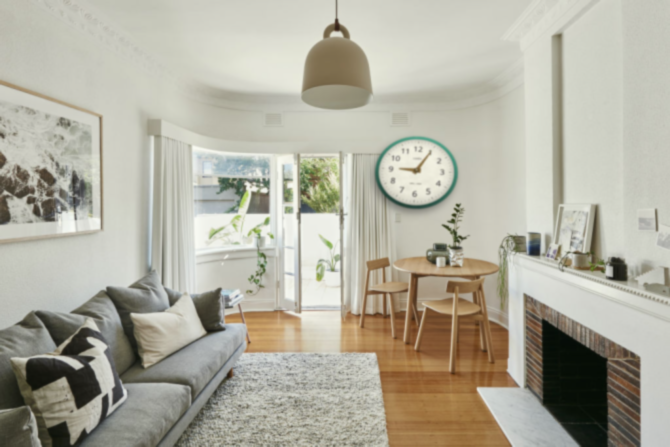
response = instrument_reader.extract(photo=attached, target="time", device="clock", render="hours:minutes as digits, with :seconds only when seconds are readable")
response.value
9:05
